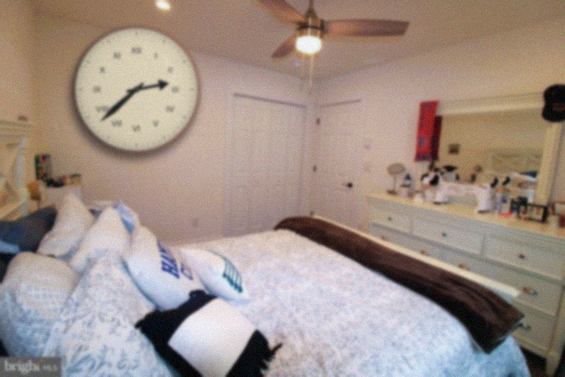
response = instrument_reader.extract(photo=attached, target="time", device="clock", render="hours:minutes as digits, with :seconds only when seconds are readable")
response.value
2:38
